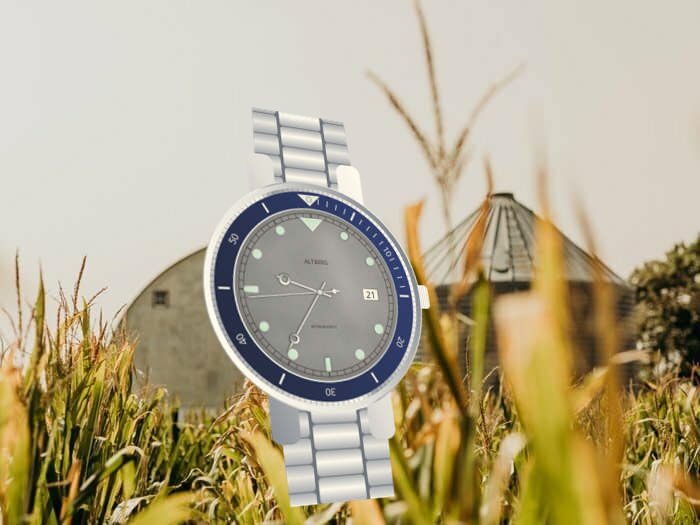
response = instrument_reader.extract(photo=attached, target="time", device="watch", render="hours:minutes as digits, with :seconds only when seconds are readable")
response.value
9:35:44
